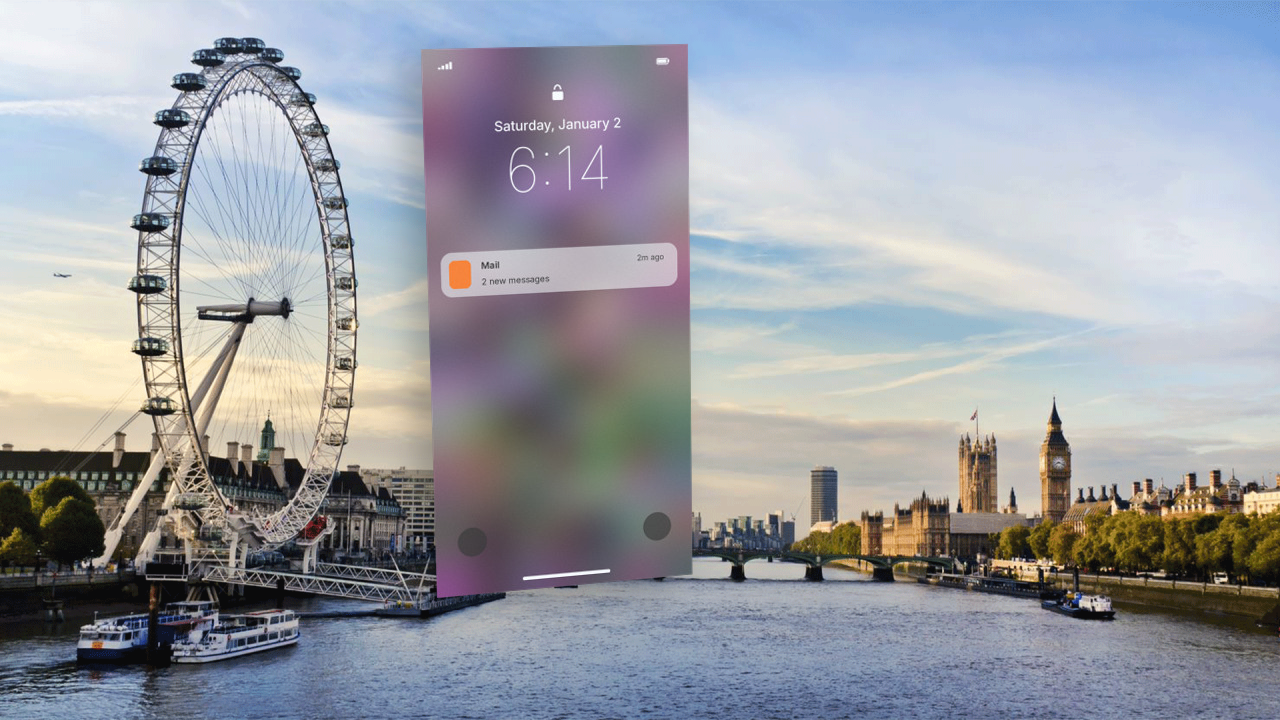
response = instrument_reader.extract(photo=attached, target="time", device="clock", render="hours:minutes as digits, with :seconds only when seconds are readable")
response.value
6:14
